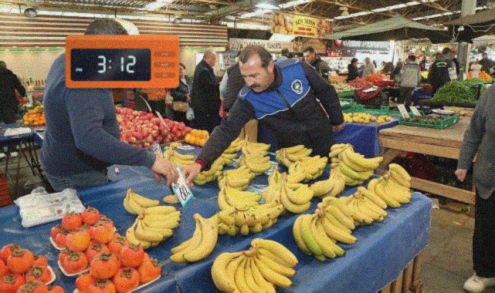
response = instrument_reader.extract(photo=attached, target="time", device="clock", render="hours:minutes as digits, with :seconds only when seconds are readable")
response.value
3:12
